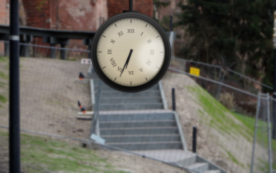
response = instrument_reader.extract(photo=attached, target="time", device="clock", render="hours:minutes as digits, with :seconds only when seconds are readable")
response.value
6:34
